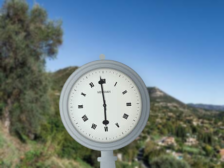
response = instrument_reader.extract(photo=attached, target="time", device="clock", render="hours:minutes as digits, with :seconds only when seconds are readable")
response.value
5:59
